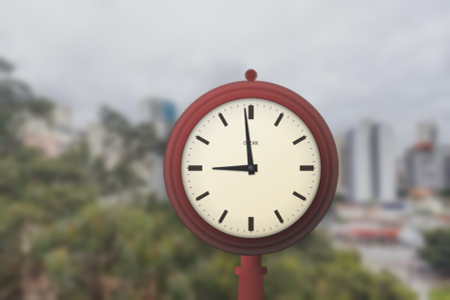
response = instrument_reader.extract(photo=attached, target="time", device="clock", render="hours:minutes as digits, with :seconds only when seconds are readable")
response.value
8:59
